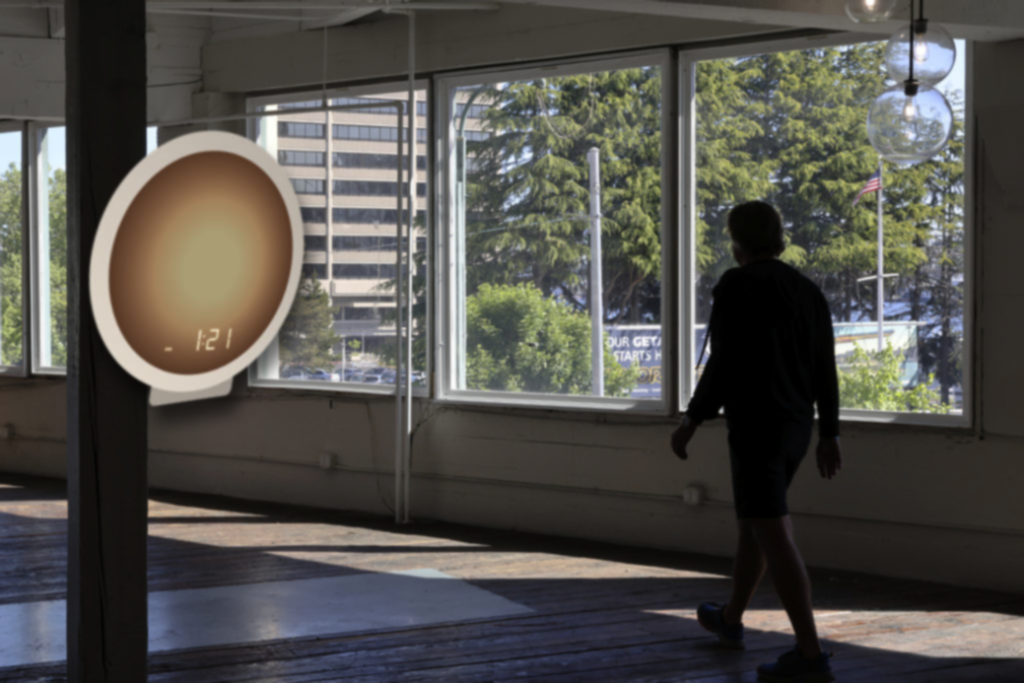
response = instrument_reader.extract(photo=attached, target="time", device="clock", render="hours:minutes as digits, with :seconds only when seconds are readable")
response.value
1:21
